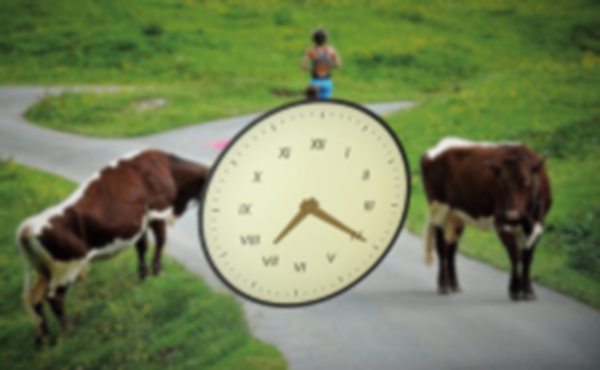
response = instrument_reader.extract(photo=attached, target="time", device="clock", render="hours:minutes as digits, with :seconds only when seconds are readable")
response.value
7:20
